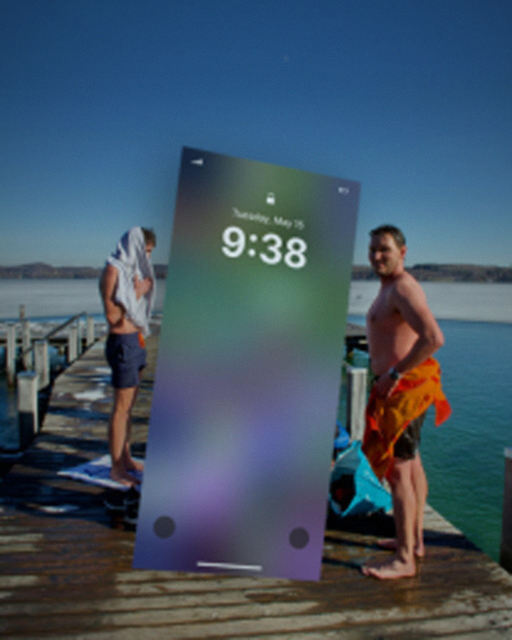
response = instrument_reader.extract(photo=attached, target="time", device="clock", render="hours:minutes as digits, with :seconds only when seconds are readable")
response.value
9:38
